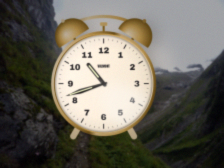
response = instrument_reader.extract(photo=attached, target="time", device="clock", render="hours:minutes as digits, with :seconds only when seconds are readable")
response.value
10:42
